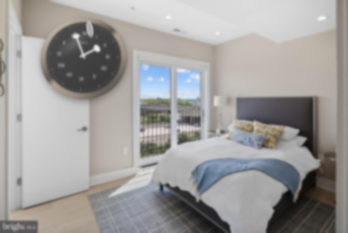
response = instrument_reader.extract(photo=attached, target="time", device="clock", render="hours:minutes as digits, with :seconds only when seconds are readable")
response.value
1:56
